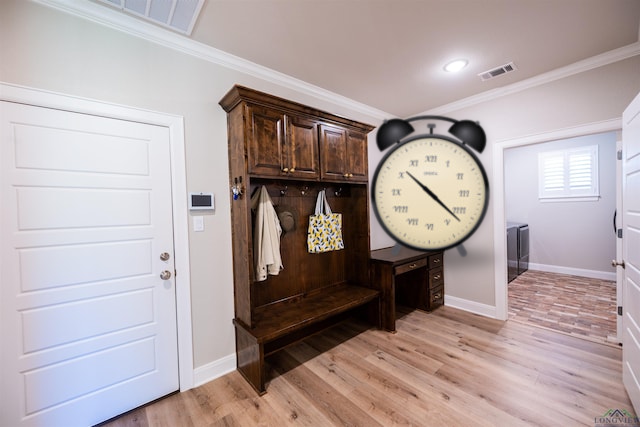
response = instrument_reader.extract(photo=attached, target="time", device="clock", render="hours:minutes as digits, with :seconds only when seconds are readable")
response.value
10:22
